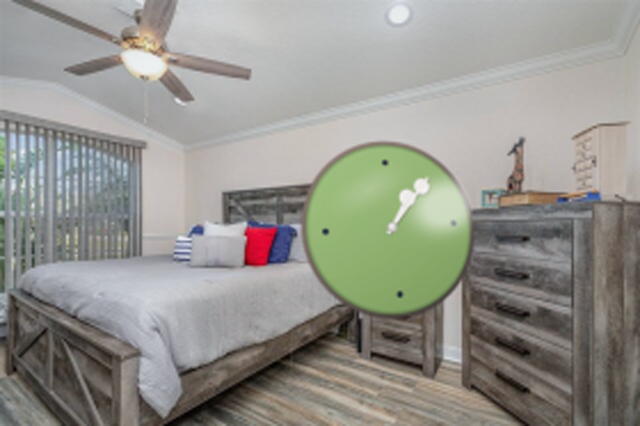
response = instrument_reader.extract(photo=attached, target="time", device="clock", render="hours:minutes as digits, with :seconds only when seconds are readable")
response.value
1:07
